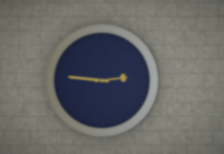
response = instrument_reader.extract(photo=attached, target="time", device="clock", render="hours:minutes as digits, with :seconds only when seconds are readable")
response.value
2:46
